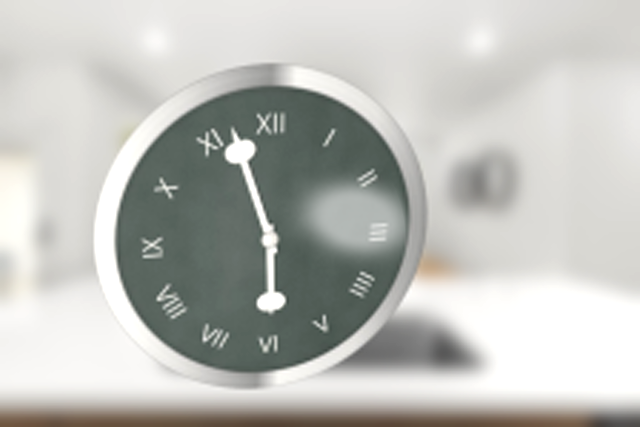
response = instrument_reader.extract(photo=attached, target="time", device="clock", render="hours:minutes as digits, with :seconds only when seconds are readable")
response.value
5:57
